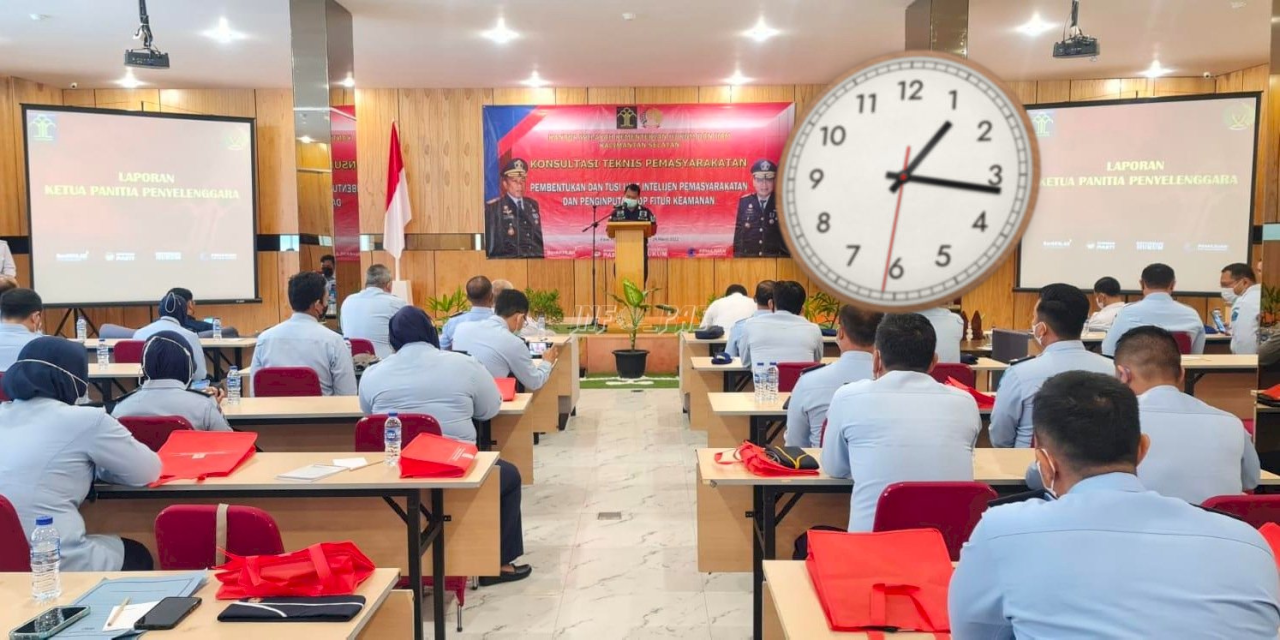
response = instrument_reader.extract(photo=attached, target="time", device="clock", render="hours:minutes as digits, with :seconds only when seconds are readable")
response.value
1:16:31
